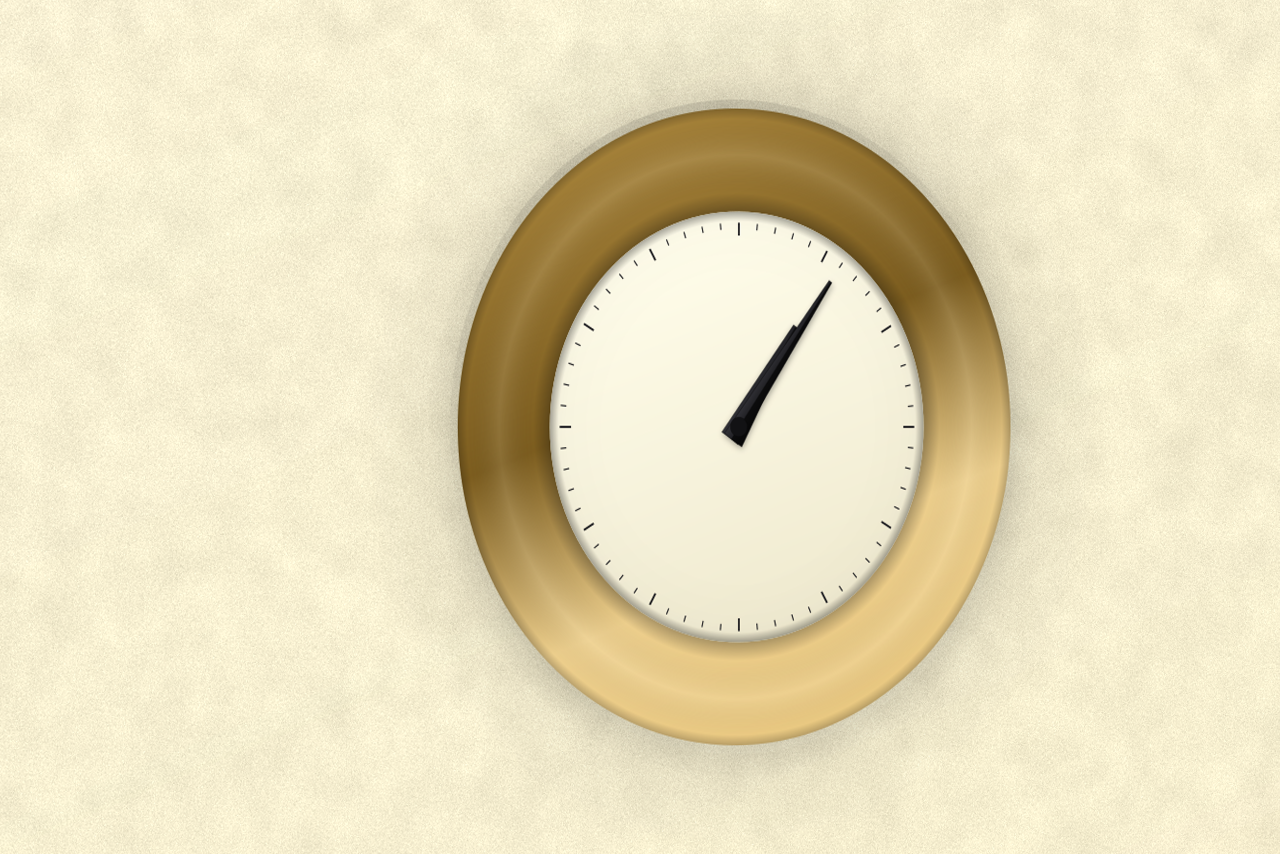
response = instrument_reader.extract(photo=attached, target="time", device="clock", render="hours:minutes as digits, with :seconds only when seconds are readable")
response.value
1:06
